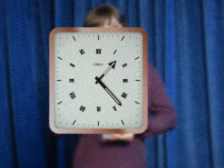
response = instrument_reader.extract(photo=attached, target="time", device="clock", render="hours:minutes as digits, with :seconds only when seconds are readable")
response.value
1:23
